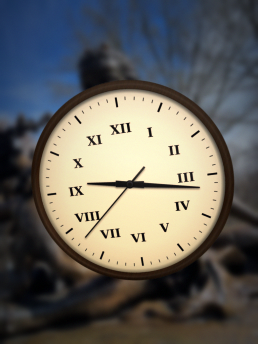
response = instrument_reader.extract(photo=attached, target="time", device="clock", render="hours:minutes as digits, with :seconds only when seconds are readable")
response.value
9:16:38
